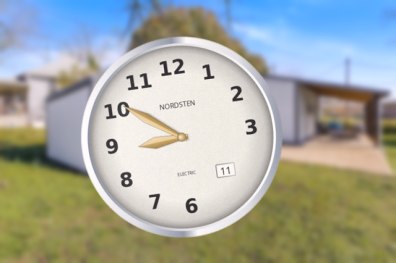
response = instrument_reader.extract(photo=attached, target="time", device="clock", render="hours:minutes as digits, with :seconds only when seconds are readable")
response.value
8:51
